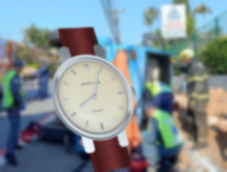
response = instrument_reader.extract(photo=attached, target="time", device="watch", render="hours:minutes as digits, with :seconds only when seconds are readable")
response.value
8:04
